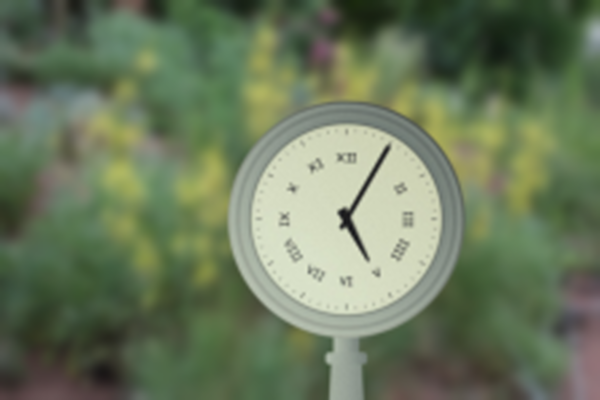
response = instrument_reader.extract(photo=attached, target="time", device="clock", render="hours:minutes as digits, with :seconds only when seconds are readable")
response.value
5:05
